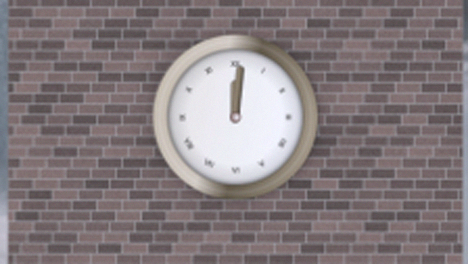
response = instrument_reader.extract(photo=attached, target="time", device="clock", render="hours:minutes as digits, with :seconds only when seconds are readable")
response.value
12:01
